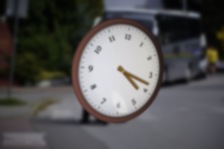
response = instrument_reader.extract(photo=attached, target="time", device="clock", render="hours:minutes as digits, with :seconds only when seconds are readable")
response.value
4:18
